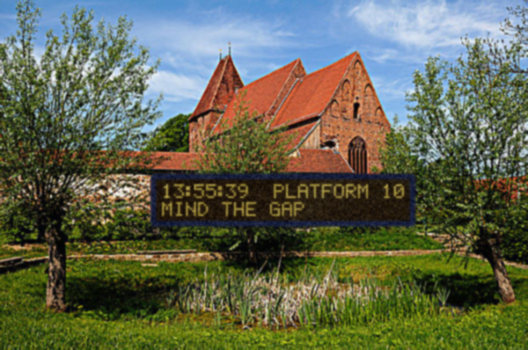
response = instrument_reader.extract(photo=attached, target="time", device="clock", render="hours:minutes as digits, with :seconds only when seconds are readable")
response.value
13:55:39
